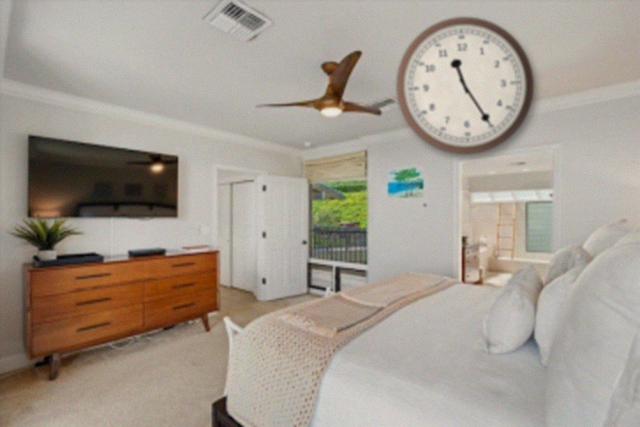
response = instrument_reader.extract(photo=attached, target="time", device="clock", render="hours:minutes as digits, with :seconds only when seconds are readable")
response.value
11:25
